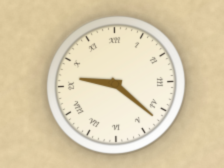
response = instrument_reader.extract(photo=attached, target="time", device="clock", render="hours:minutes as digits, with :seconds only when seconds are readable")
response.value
9:22
